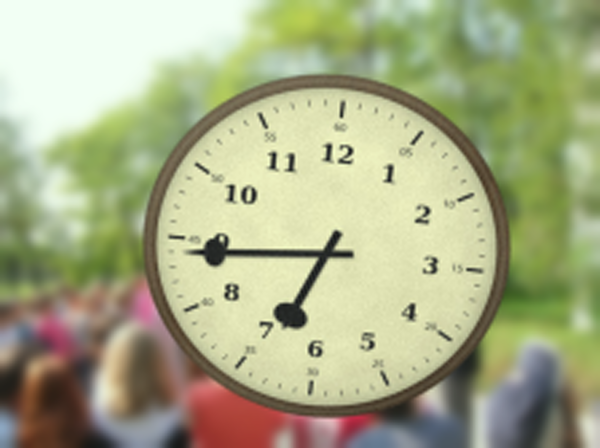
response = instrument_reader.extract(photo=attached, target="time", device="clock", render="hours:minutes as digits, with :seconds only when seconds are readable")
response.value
6:44
